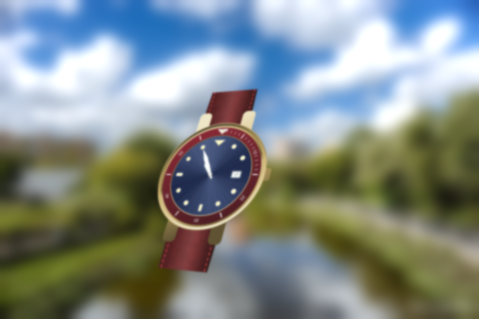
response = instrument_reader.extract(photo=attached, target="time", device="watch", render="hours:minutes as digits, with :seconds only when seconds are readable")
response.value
10:55
